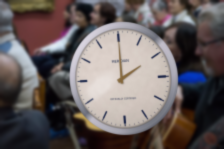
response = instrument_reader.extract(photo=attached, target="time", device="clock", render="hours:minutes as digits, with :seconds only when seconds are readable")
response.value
2:00
